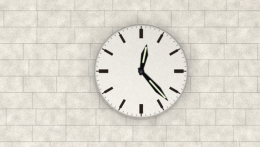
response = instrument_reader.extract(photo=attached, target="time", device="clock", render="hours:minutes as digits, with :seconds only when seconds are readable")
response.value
12:23
